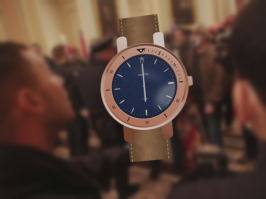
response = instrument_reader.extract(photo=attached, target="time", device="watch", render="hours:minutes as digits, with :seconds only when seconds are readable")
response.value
6:00
